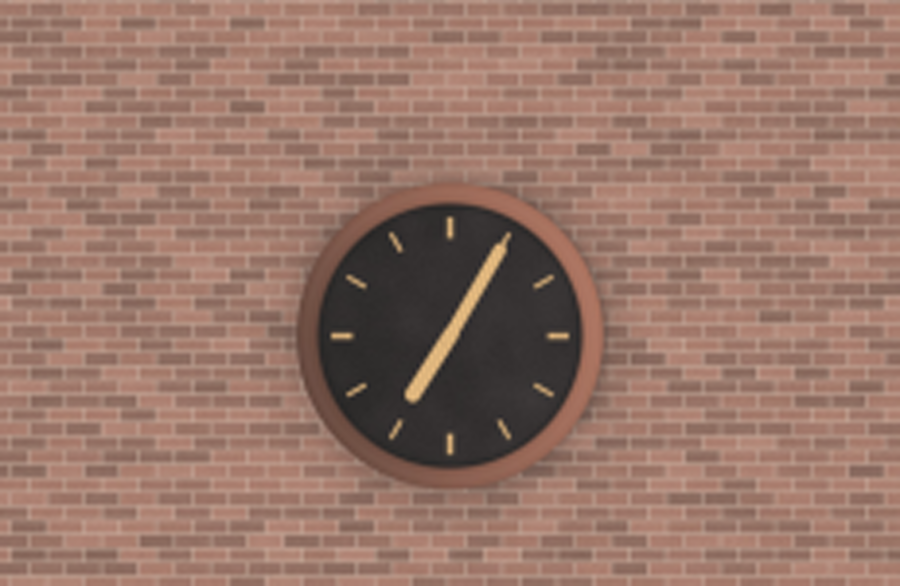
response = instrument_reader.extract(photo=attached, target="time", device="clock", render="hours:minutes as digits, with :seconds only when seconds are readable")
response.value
7:05
